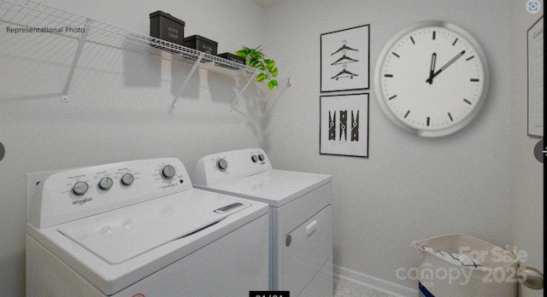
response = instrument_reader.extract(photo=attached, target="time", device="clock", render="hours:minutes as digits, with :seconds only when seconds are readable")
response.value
12:08
